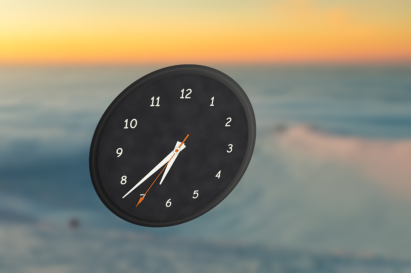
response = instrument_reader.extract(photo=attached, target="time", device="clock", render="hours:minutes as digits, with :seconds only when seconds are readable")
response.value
6:37:35
